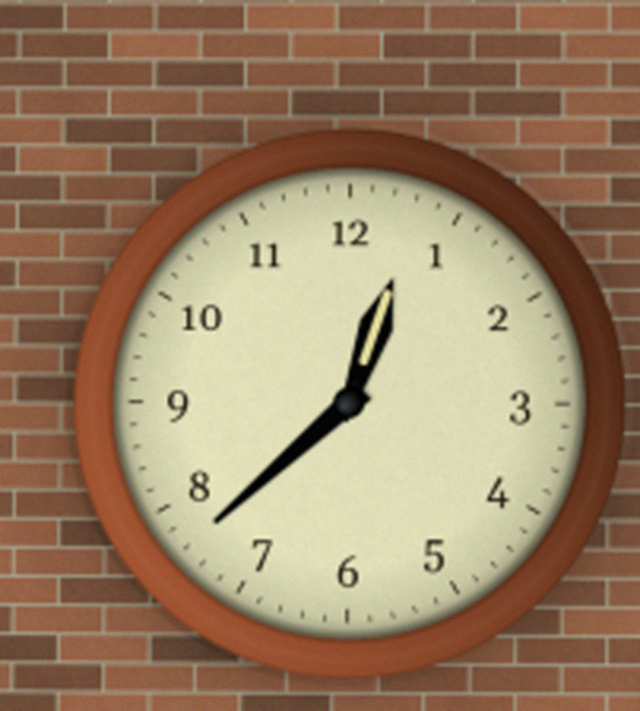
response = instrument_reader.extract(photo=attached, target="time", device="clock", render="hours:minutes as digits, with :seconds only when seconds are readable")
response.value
12:38
